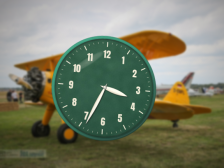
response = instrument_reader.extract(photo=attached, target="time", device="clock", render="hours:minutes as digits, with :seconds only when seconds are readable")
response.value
3:34
